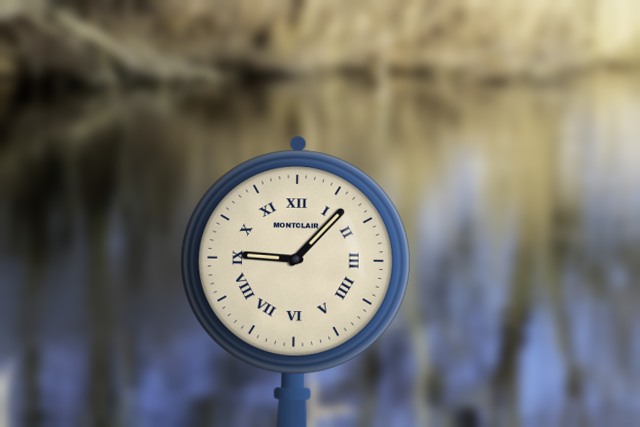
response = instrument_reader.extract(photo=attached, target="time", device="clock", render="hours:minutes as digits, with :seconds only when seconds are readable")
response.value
9:07
